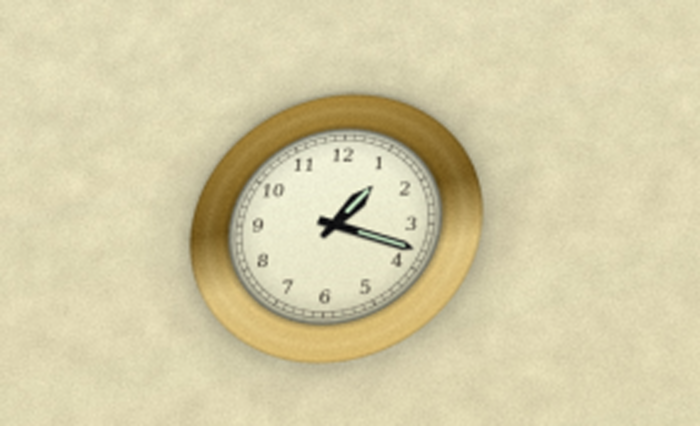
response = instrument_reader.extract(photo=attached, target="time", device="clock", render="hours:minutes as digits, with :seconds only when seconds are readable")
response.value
1:18
